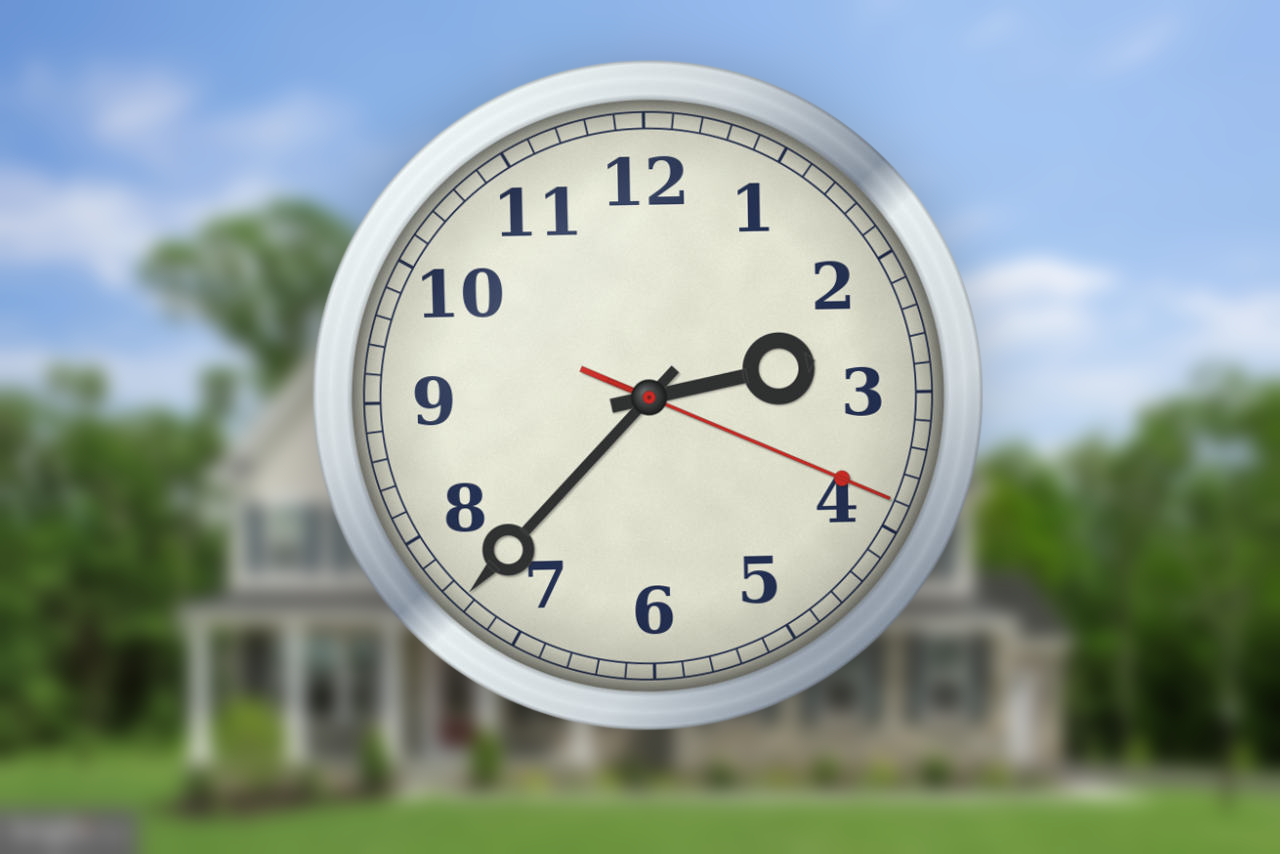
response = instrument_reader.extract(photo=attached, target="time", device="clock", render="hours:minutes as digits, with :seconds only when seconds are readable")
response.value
2:37:19
